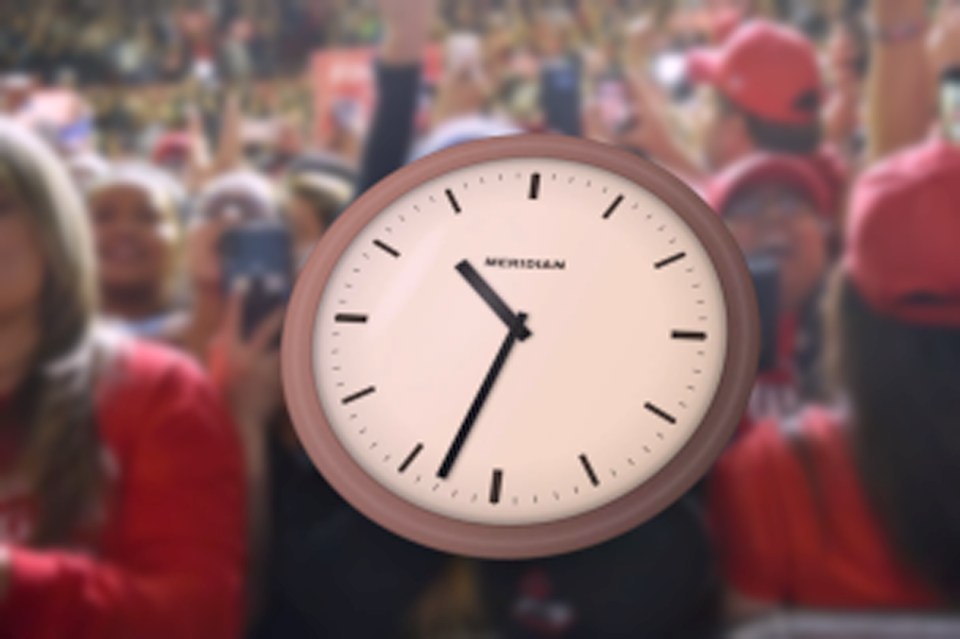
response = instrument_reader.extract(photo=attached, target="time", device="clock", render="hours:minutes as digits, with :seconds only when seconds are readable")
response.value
10:33
